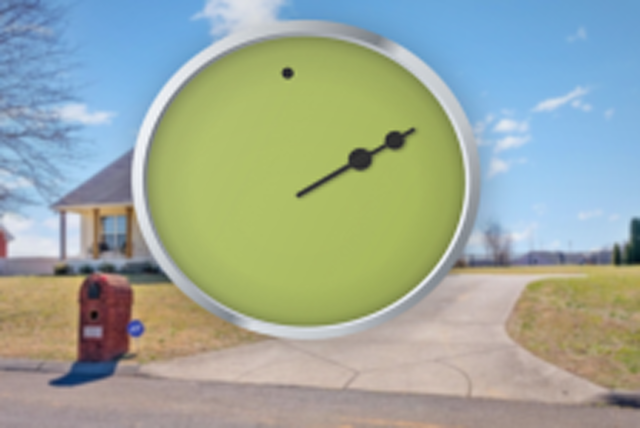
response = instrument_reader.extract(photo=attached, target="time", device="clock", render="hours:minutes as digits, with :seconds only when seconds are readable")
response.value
2:11
